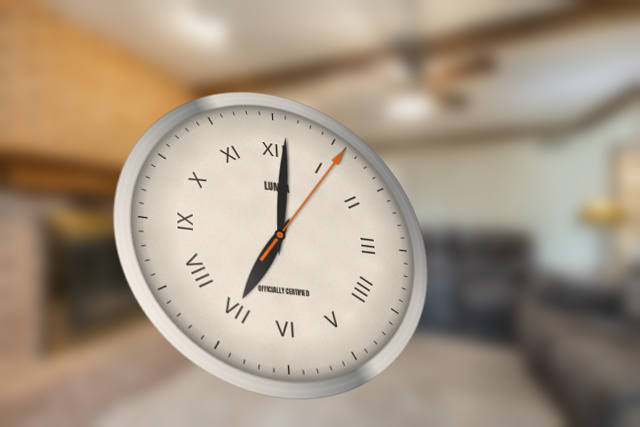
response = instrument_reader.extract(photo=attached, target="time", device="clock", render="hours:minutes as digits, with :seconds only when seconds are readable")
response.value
7:01:06
